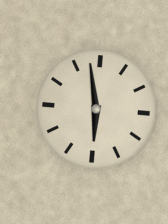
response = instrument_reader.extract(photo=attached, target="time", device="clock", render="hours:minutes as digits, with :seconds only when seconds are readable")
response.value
5:58
